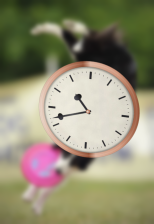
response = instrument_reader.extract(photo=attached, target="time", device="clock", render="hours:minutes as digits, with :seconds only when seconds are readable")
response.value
10:42
